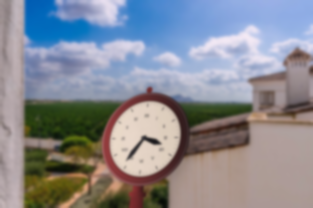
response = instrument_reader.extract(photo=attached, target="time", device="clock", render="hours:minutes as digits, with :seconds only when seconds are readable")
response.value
3:36
